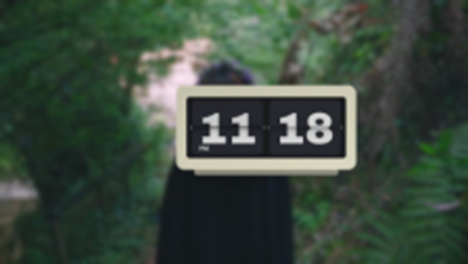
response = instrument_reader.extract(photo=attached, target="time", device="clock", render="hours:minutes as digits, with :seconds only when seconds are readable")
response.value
11:18
